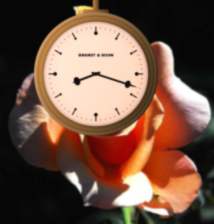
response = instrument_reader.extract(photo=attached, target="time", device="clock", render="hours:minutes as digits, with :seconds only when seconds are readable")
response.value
8:18
